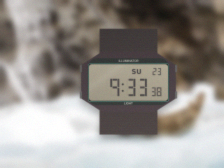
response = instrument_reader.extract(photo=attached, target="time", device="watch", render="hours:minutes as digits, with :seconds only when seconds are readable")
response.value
9:33:38
